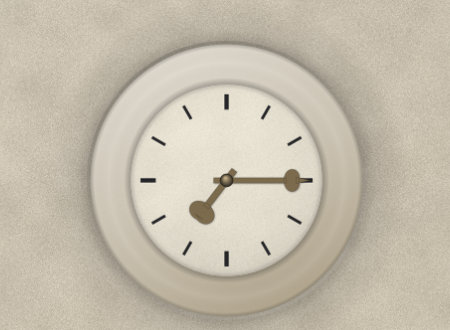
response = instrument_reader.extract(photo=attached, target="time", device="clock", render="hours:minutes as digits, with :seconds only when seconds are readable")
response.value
7:15
